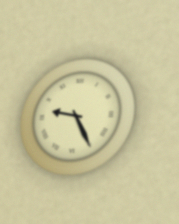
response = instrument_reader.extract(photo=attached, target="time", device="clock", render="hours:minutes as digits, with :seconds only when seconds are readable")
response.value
9:25
